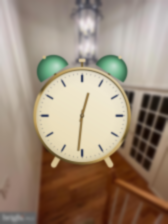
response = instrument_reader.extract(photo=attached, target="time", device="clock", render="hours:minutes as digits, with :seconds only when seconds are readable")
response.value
12:31
